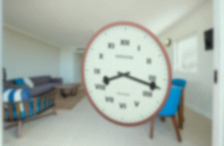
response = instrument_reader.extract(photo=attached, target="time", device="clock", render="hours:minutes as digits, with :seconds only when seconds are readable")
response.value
8:17
